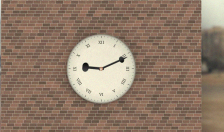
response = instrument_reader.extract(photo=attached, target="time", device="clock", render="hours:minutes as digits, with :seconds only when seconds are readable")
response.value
9:11
